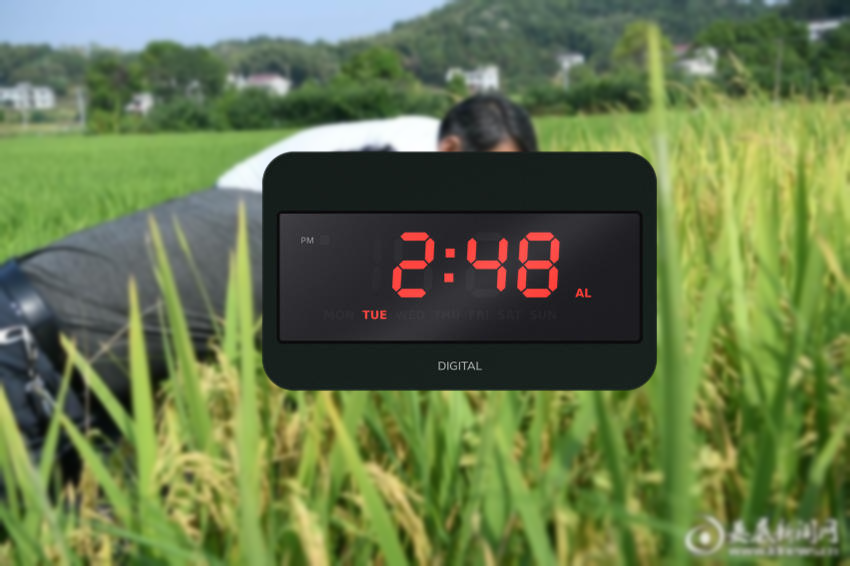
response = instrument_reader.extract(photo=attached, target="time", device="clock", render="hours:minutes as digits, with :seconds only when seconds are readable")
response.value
2:48
